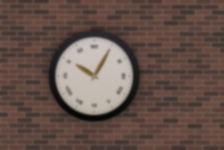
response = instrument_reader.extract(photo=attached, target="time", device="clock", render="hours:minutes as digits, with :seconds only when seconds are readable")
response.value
10:05
